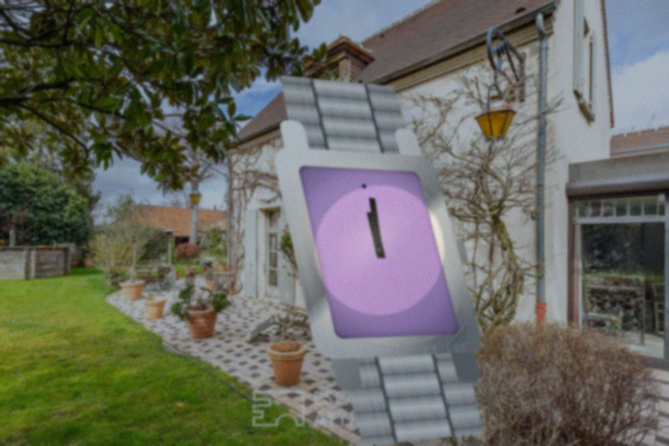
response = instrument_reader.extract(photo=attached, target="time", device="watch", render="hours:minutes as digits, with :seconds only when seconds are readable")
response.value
12:01
